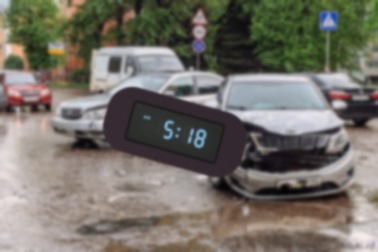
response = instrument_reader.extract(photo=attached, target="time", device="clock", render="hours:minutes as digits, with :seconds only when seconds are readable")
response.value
5:18
